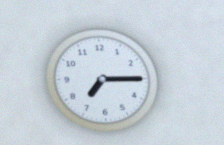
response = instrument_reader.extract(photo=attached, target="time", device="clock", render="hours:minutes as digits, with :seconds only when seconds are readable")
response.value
7:15
